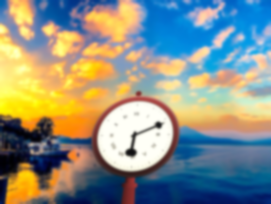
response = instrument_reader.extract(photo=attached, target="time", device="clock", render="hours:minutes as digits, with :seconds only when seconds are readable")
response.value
6:11
